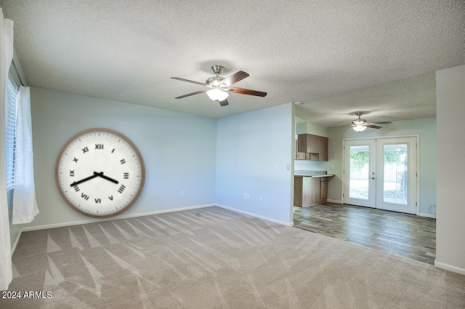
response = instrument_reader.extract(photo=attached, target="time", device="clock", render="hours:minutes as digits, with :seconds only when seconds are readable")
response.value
3:41
